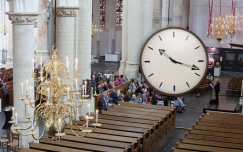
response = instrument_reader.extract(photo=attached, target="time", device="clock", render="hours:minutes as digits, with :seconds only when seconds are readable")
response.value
10:18
